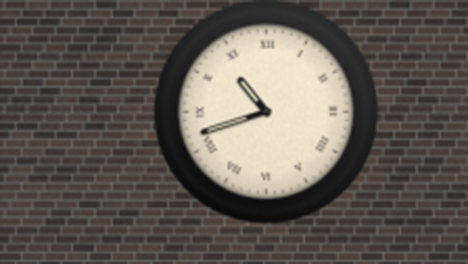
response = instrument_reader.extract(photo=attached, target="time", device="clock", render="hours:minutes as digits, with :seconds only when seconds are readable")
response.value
10:42
